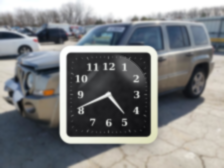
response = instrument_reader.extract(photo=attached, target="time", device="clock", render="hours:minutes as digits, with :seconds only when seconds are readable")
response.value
4:41
